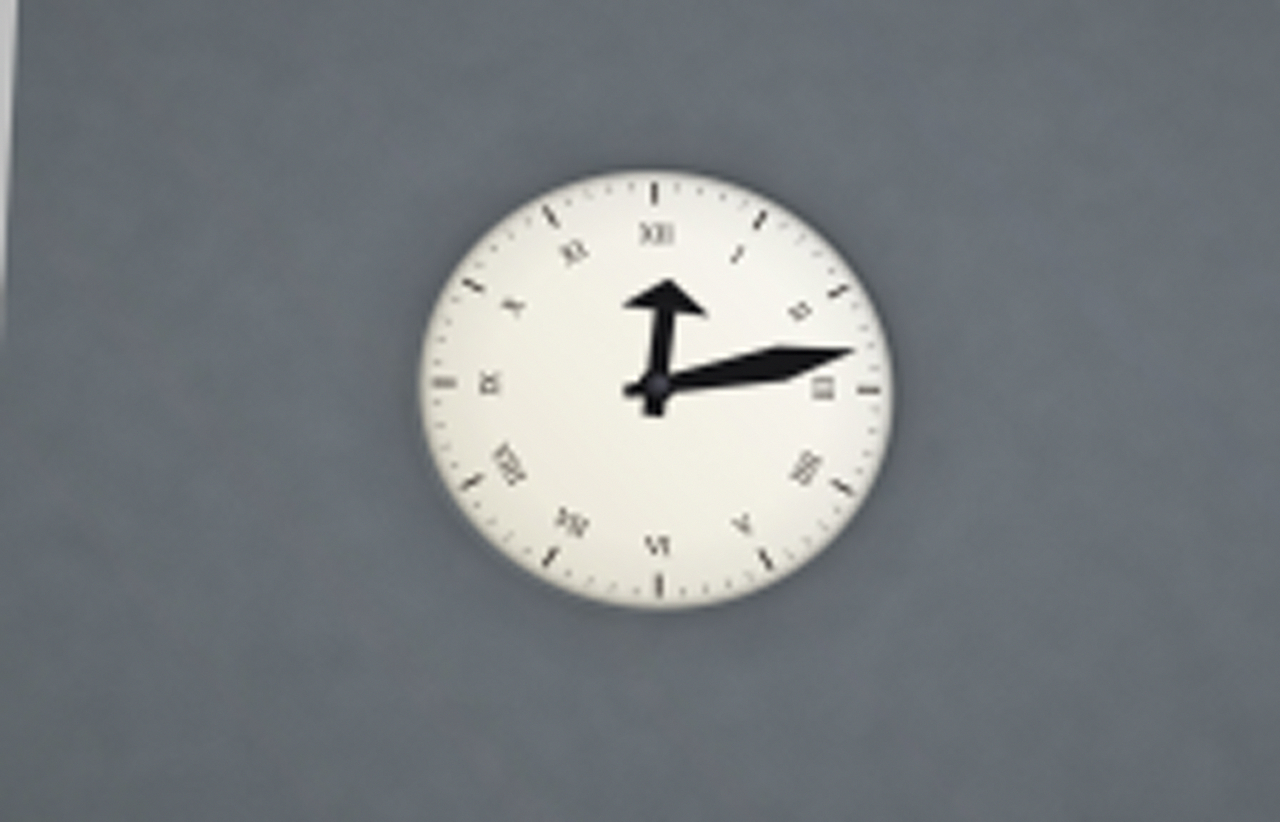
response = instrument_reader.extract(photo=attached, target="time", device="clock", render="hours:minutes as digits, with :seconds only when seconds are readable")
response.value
12:13
